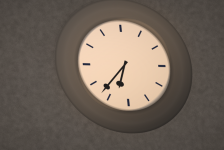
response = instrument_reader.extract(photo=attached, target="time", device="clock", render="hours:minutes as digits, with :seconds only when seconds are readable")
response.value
6:37
